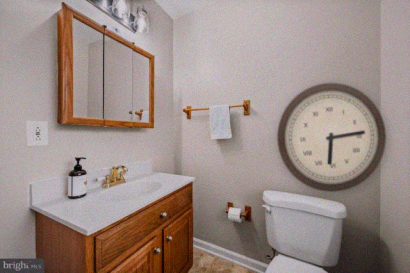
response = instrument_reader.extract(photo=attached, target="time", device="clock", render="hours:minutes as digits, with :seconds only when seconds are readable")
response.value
6:14
